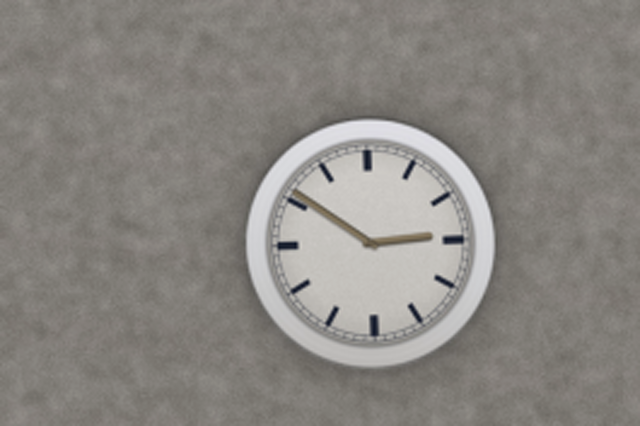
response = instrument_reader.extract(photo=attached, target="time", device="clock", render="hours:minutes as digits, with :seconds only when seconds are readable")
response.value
2:51
